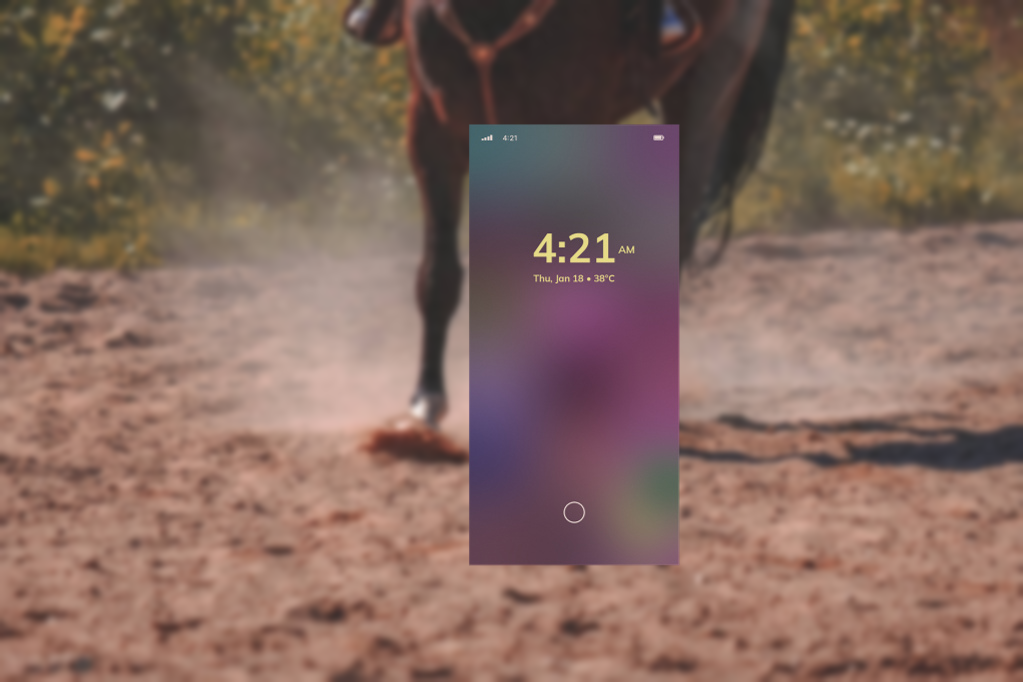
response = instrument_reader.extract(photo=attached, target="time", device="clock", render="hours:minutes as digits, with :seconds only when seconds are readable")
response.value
4:21
